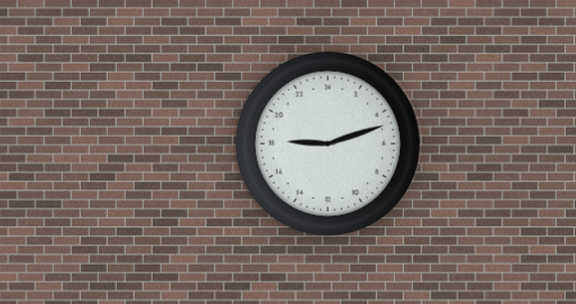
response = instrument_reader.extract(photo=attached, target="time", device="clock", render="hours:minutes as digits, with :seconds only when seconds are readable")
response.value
18:12
